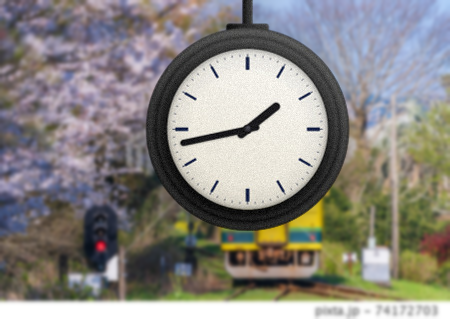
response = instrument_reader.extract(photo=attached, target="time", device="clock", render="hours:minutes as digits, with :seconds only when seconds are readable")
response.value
1:43
